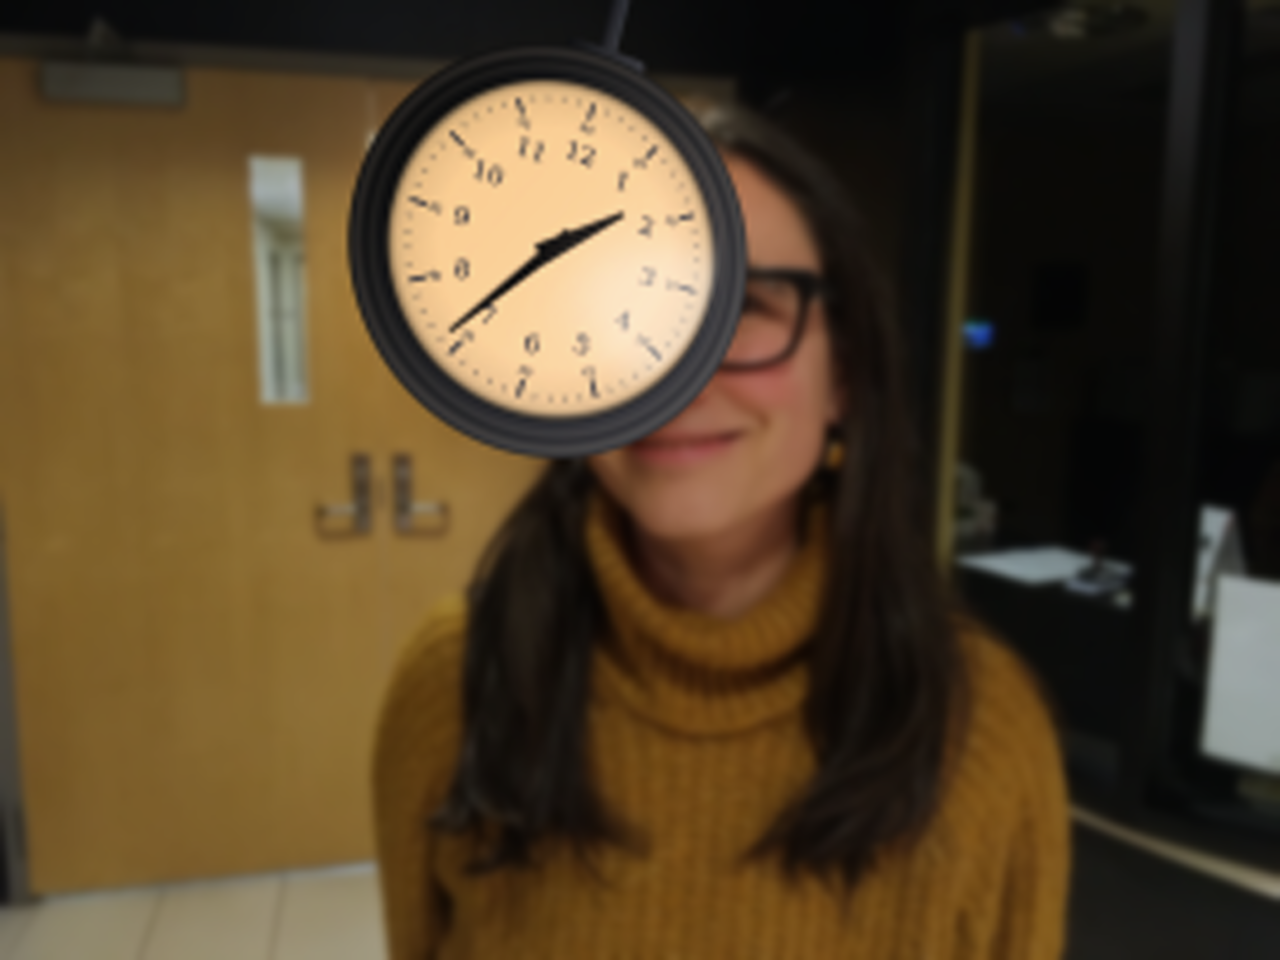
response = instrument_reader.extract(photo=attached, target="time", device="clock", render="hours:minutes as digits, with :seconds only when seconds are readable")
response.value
1:36
